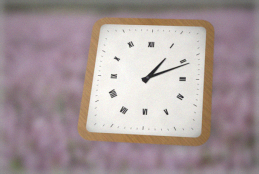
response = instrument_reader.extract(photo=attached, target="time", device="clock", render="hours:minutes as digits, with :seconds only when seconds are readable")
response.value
1:11
